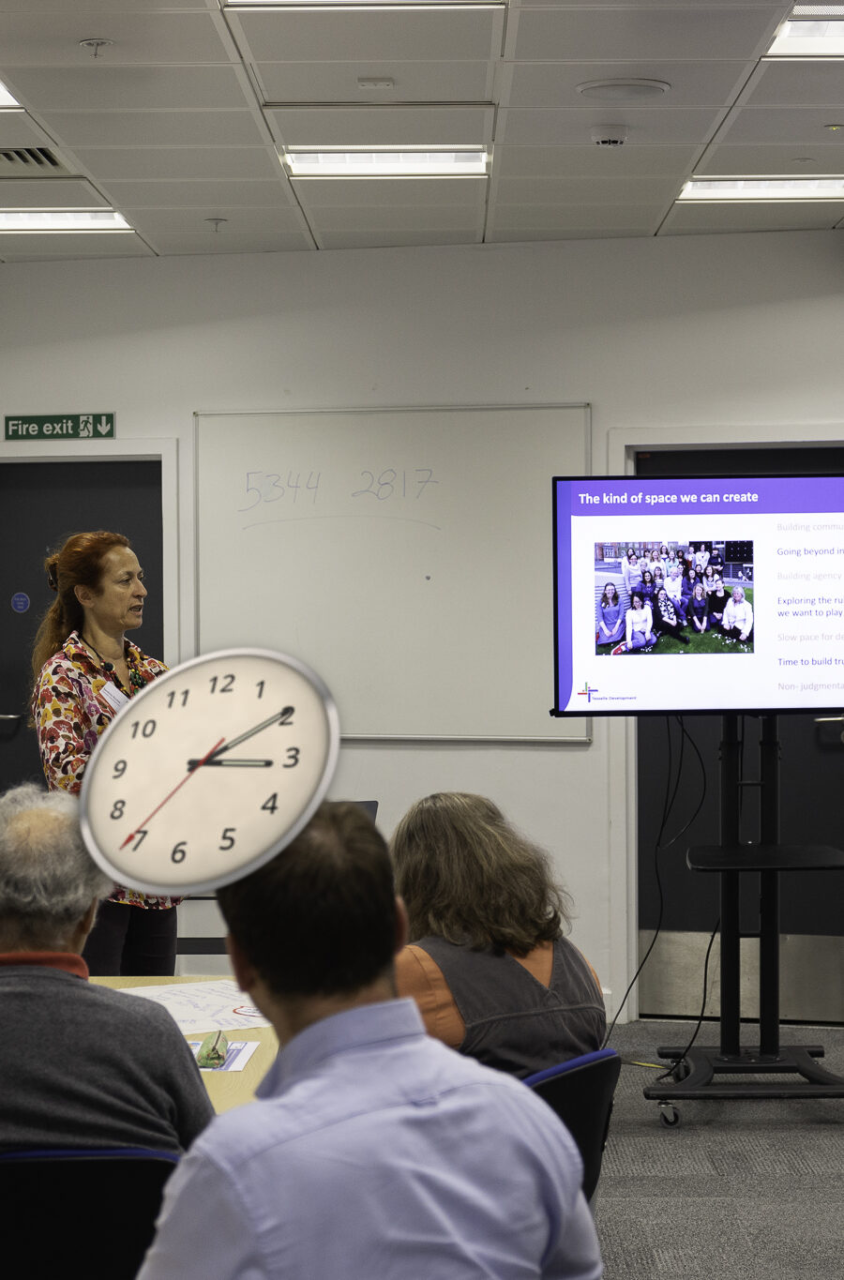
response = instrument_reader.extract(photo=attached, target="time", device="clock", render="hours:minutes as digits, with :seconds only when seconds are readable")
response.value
3:09:36
